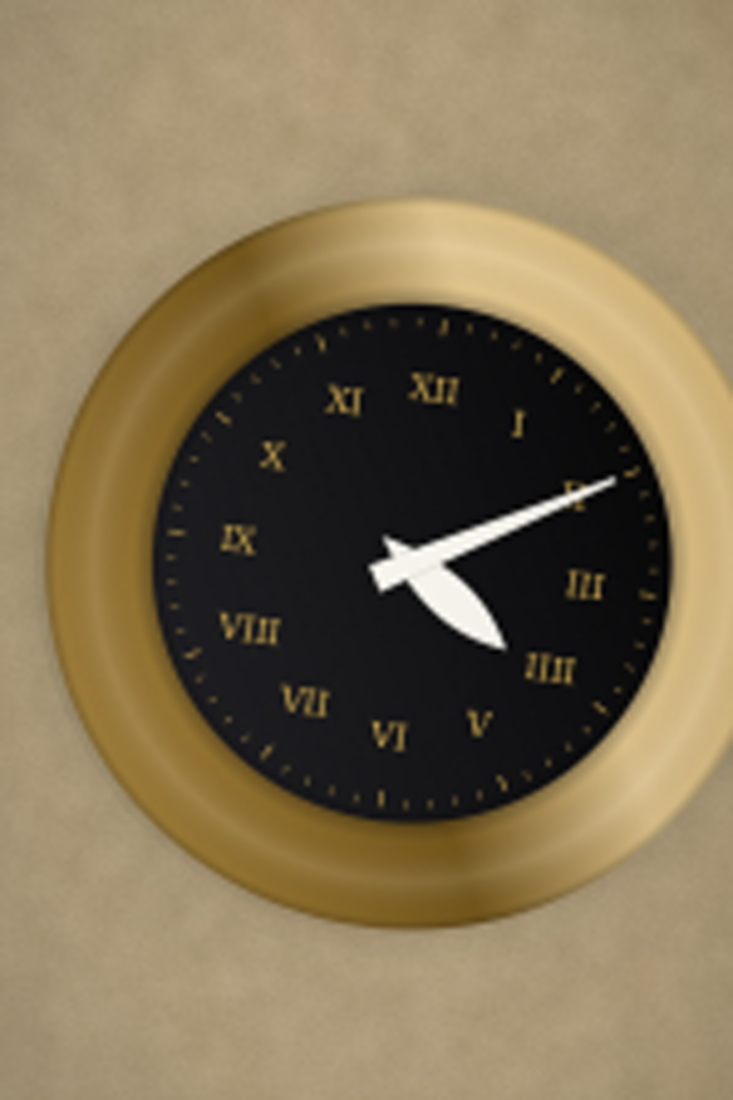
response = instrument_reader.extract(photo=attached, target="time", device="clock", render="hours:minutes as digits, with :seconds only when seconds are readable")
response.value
4:10
